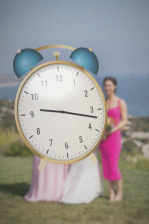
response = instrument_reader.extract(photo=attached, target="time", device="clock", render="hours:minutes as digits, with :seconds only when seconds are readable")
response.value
9:17
